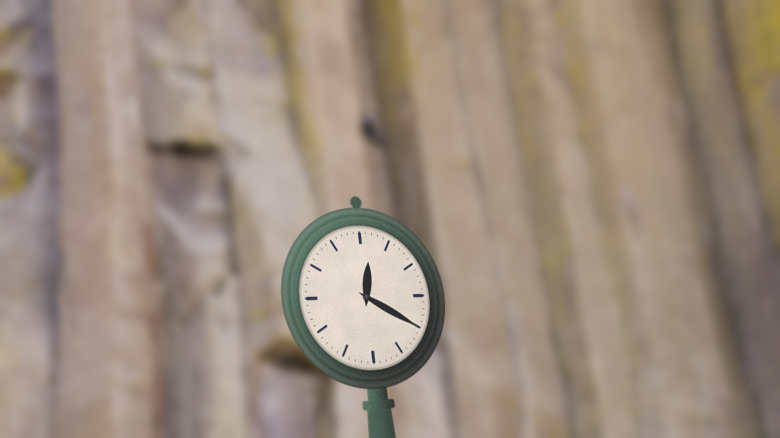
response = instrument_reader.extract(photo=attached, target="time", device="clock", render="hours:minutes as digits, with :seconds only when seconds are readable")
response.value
12:20
